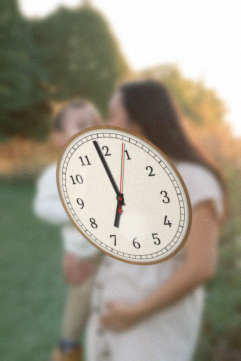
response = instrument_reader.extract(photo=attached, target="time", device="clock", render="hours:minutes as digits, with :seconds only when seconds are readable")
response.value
6:59:04
